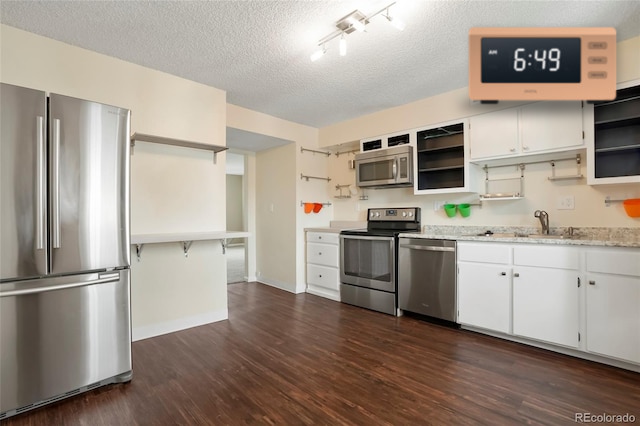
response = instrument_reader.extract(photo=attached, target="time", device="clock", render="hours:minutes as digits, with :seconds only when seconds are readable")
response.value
6:49
